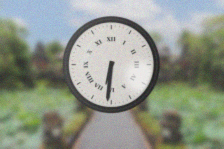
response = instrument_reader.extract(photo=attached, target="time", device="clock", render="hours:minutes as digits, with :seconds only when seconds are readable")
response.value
6:31
